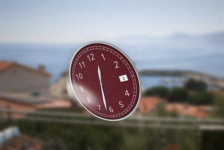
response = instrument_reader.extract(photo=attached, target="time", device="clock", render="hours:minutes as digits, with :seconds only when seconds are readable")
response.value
12:32
